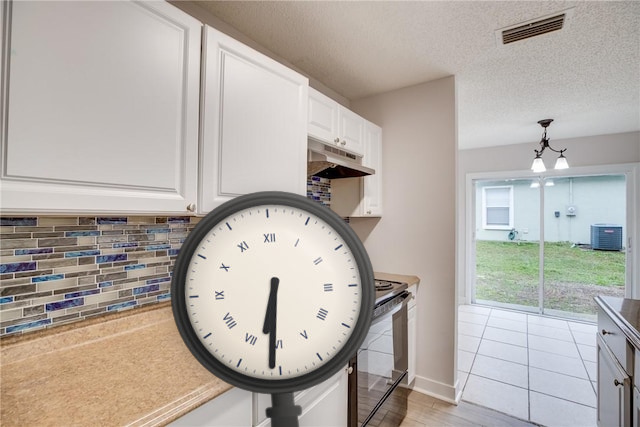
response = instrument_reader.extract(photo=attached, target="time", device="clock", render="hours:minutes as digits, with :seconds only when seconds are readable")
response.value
6:31
